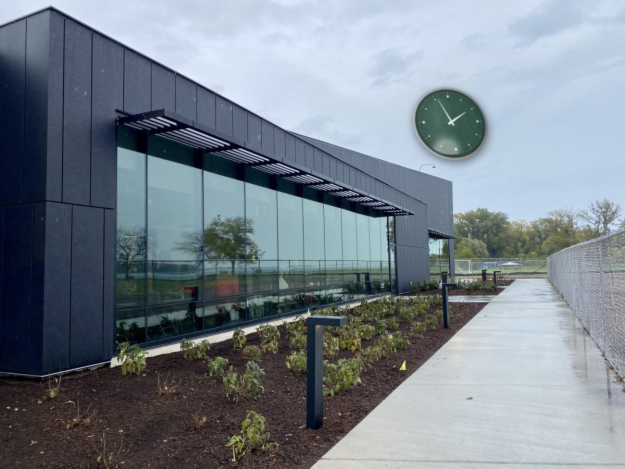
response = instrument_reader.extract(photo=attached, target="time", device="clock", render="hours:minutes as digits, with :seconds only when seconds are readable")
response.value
1:56
